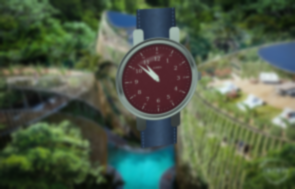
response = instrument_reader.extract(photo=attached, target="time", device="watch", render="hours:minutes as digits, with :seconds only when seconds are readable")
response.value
10:52
